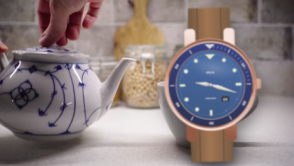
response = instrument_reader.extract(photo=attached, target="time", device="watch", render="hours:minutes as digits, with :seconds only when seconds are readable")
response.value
9:18
